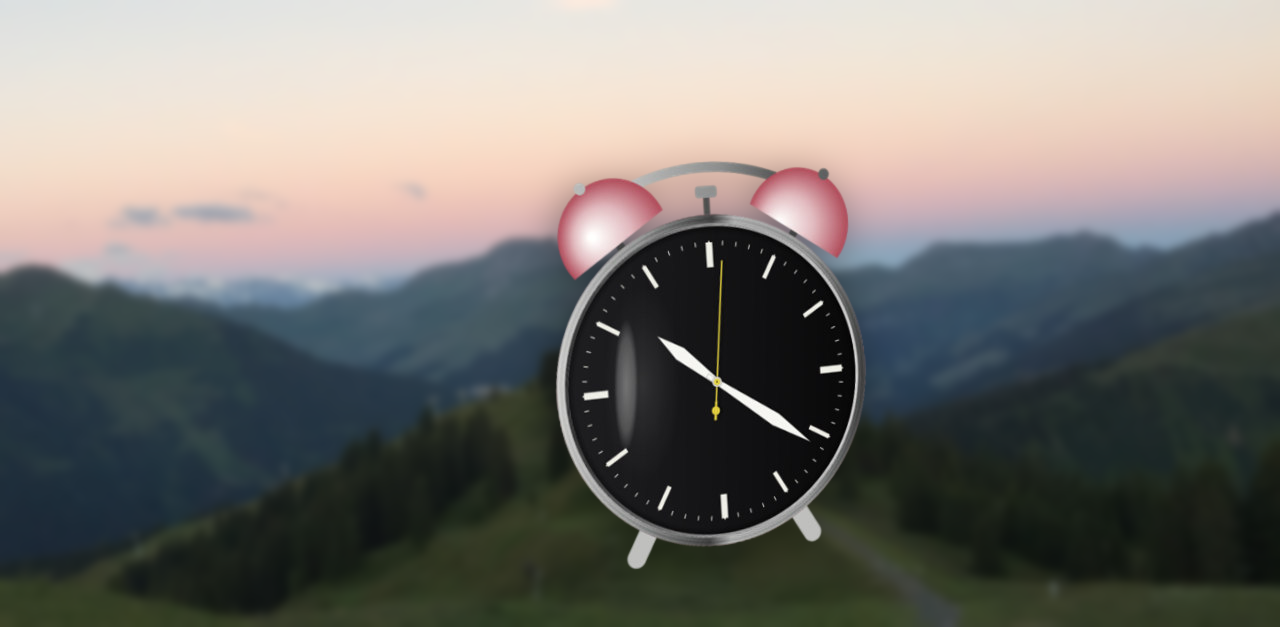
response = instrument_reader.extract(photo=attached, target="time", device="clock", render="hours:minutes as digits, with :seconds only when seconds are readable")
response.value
10:21:01
